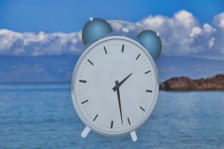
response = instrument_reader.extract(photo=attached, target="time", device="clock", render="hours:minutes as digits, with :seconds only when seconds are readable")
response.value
1:27
